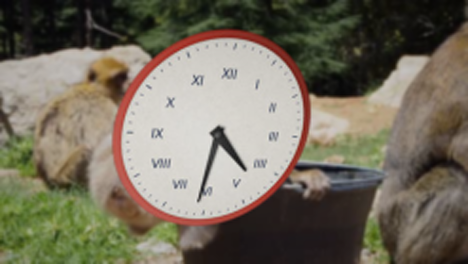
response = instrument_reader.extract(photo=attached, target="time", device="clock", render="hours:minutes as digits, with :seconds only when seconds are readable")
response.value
4:31
